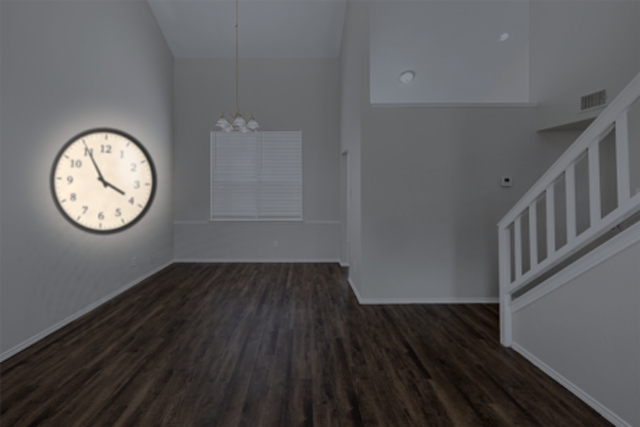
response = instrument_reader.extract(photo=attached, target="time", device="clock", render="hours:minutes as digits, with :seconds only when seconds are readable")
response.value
3:55
